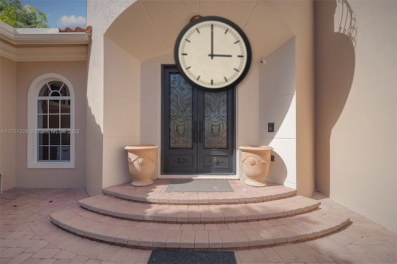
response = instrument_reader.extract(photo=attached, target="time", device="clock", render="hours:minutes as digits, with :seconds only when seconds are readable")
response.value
3:00
